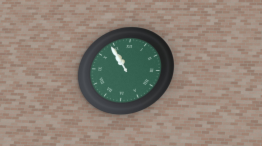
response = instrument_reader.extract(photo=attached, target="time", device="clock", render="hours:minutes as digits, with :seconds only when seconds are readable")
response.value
10:54
